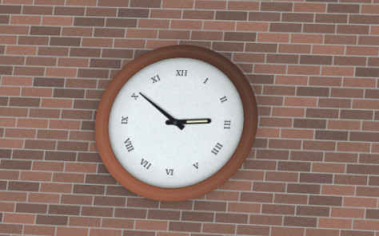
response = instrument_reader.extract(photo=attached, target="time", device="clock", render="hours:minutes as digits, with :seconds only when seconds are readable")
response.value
2:51
